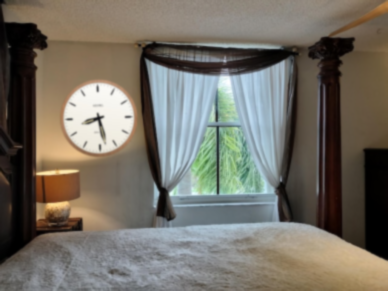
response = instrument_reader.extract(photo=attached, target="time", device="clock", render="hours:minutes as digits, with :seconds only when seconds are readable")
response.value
8:28
